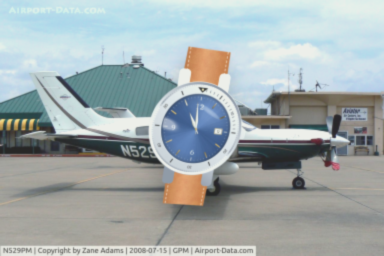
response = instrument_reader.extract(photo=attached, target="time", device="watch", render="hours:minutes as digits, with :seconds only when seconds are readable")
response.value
10:59
